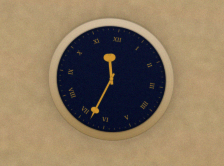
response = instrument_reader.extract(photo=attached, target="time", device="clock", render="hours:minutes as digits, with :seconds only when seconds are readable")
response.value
11:33
